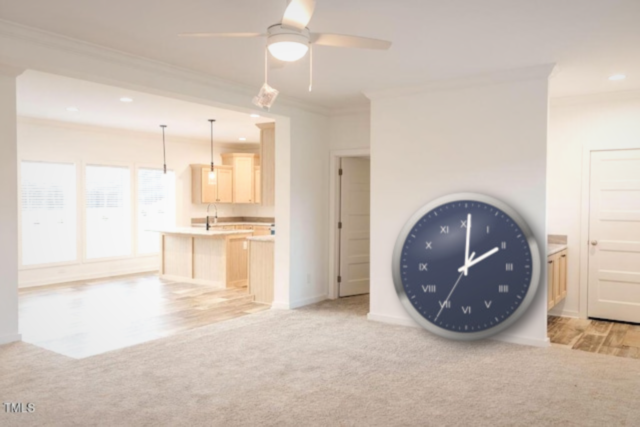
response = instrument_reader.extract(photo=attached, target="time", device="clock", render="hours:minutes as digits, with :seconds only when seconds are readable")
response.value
2:00:35
